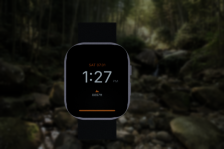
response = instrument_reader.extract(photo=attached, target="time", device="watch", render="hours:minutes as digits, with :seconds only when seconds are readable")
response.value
1:27
